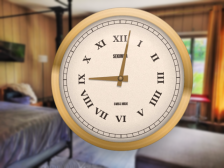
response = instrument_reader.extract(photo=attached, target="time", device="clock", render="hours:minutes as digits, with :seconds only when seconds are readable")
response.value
9:02
